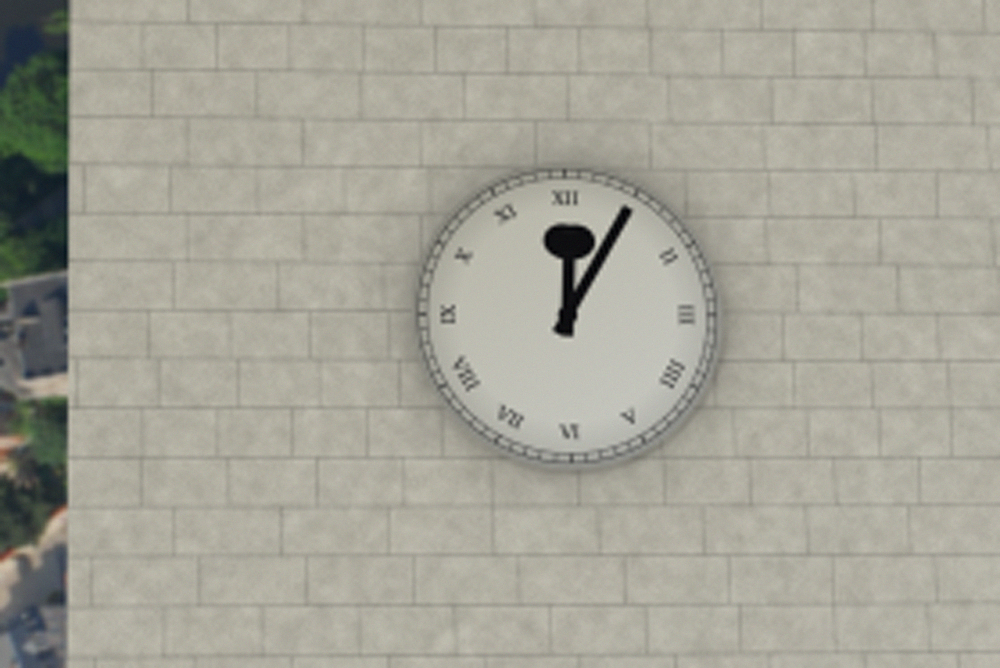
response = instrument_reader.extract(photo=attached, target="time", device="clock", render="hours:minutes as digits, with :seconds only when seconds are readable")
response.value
12:05
